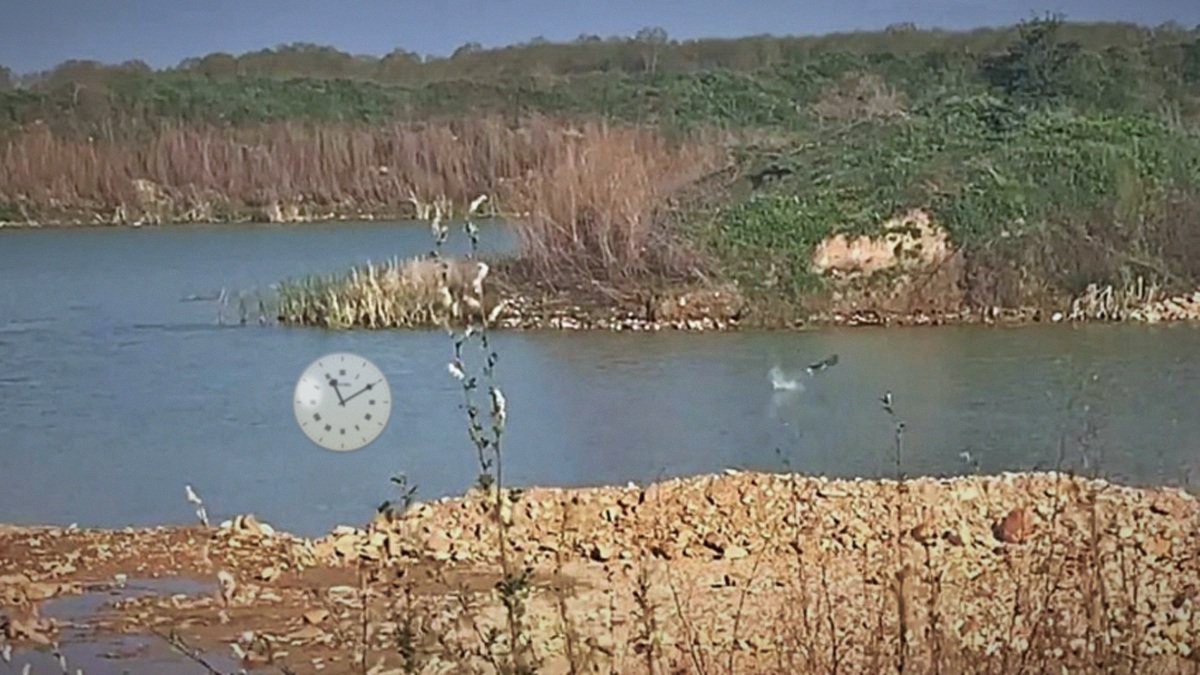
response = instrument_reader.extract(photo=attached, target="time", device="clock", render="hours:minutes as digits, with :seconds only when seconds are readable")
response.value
11:10
